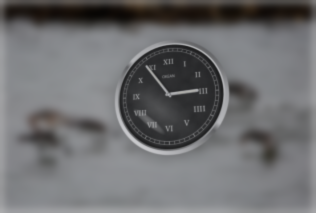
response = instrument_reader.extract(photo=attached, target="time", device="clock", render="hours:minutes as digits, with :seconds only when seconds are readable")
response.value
2:54
